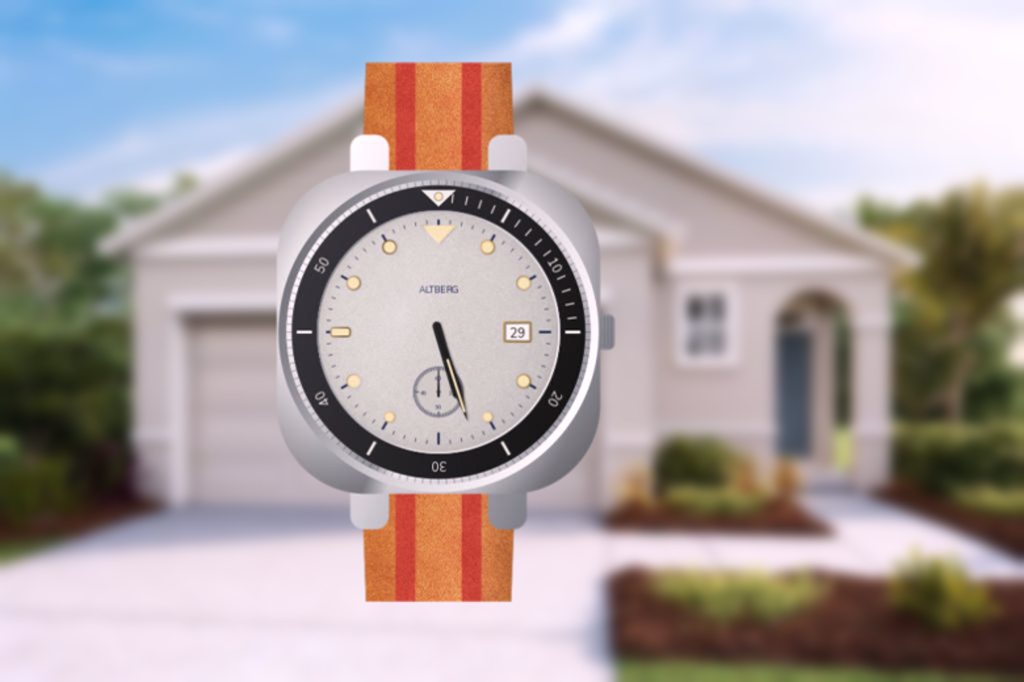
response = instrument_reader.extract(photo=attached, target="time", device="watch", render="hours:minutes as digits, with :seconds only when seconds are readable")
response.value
5:27
